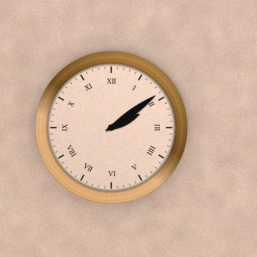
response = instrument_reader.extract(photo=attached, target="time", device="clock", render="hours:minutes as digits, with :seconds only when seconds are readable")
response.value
2:09
